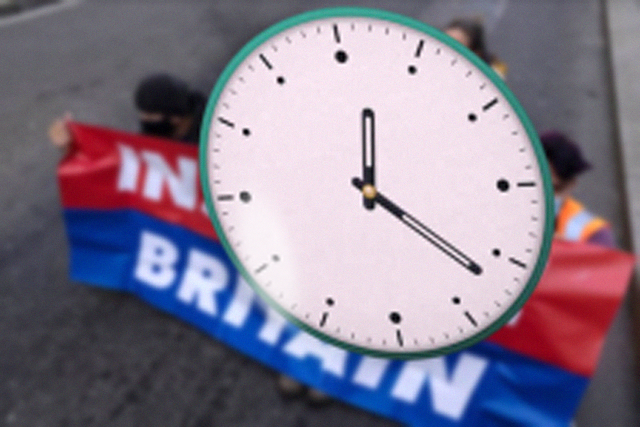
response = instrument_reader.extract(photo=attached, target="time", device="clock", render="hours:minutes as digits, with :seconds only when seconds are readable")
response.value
12:22
